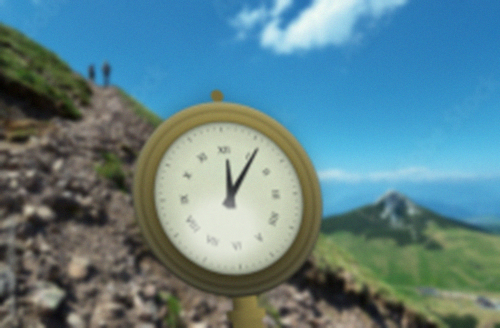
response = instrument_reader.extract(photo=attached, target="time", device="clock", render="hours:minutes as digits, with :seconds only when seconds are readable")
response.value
12:06
